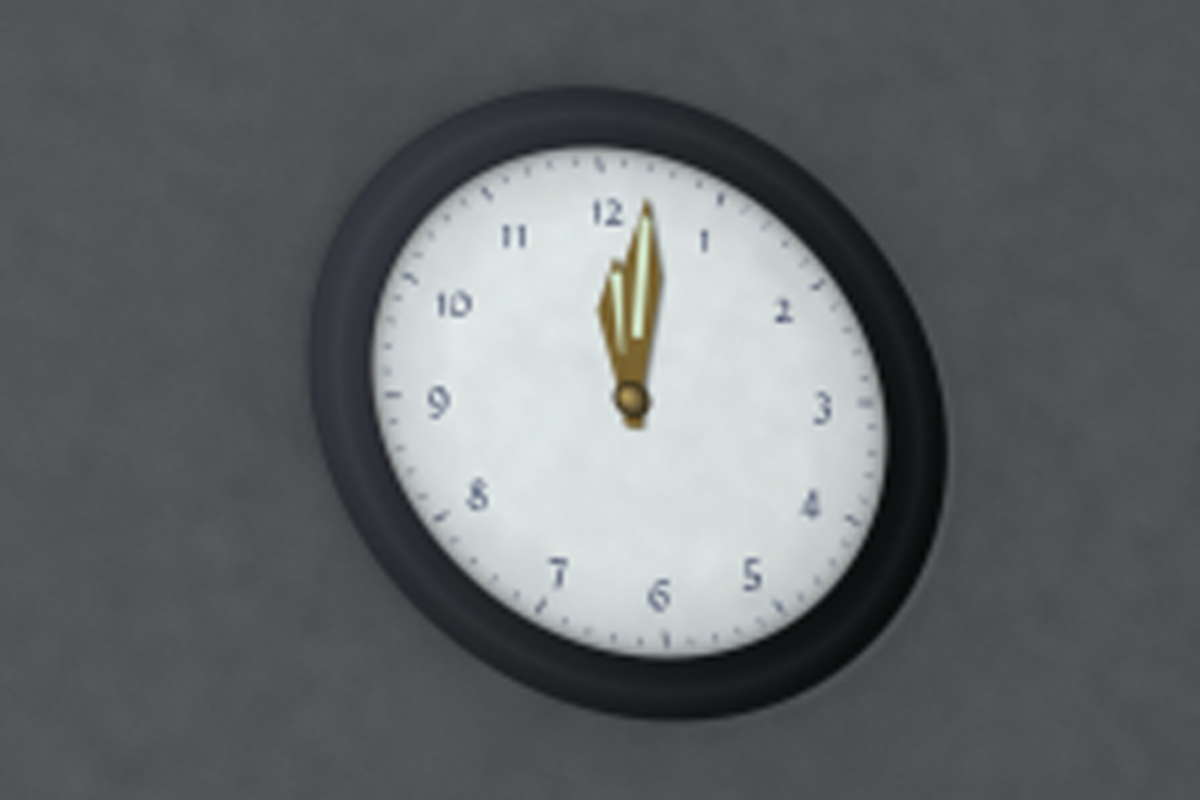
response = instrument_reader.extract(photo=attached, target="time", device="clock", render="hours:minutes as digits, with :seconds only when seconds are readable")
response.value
12:02
